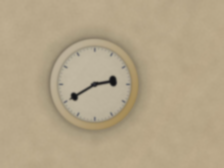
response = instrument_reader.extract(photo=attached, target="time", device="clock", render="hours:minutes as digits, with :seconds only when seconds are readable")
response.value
2:40
